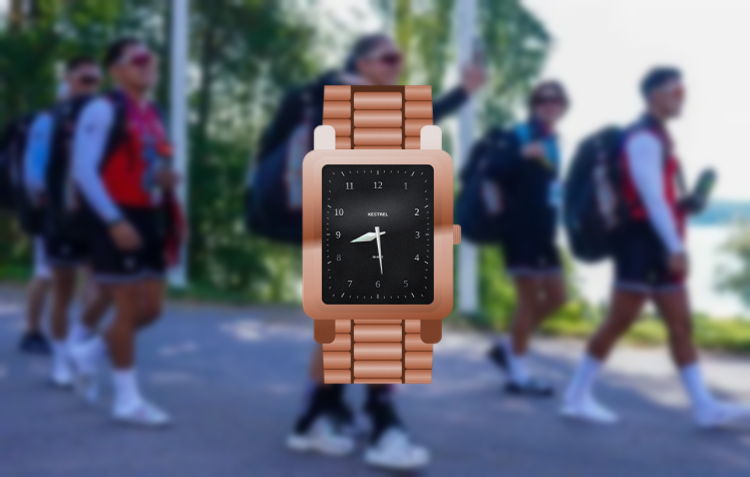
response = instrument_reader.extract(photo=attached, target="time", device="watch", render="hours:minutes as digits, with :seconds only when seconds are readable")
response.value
8:29
